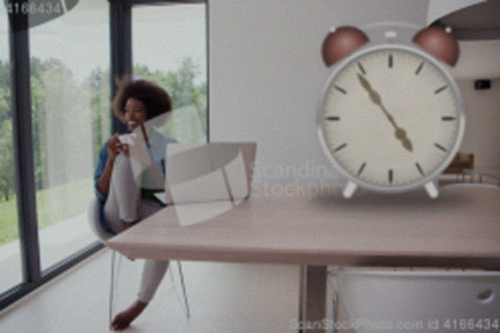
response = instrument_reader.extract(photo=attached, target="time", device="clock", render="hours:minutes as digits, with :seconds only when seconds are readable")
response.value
4:54
